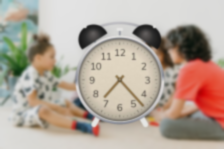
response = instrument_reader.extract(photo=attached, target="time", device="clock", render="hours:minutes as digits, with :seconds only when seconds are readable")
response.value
7:23
